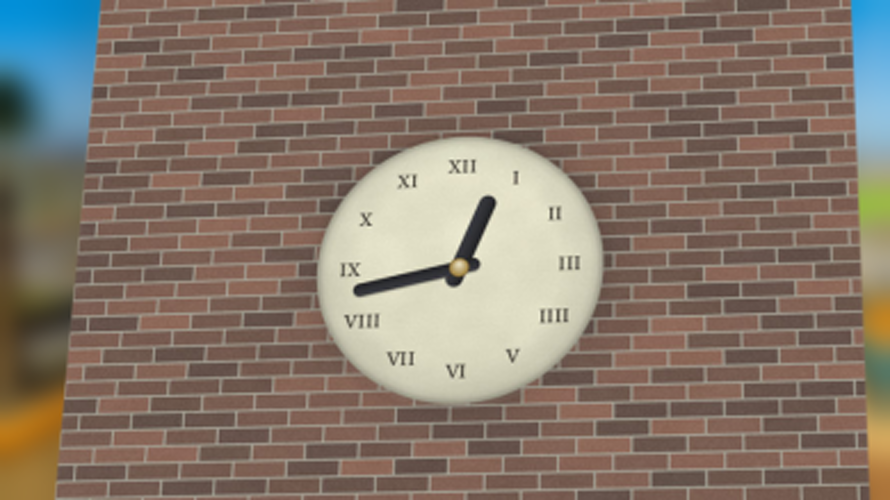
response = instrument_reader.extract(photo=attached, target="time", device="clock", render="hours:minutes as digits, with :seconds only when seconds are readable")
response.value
12:43
